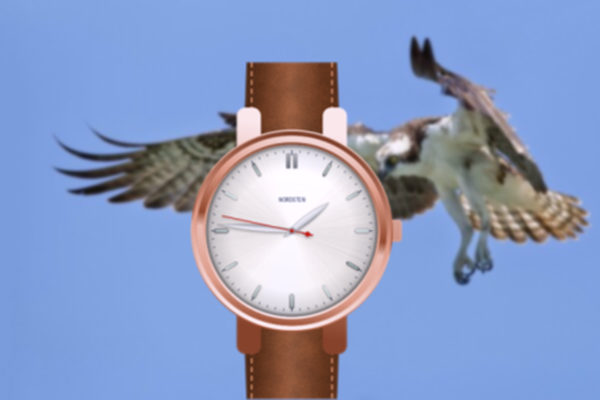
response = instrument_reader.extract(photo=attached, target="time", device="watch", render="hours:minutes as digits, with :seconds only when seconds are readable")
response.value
1:45:47
